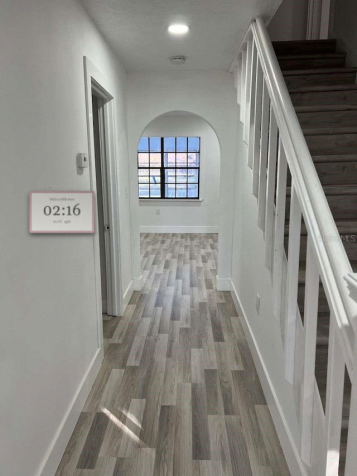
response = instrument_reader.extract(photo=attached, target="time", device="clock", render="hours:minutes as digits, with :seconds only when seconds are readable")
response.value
2:16
